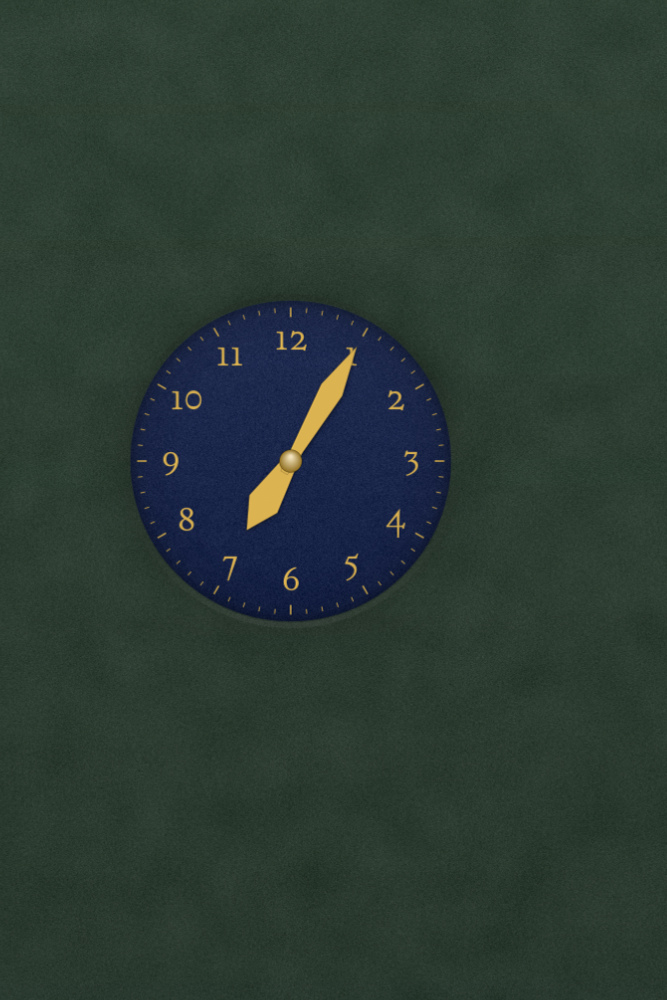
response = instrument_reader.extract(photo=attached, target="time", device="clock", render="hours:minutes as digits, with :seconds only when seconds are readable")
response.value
7:05
